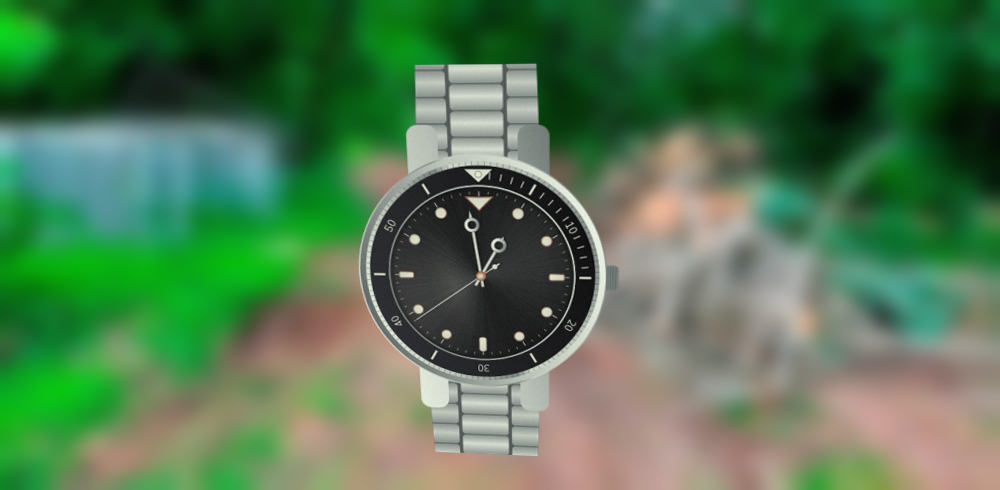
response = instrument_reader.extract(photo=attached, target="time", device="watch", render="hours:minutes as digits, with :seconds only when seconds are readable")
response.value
12:58:39
